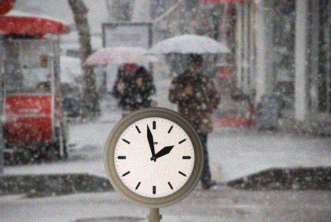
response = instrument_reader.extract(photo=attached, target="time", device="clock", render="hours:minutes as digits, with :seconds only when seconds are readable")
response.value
1:58
